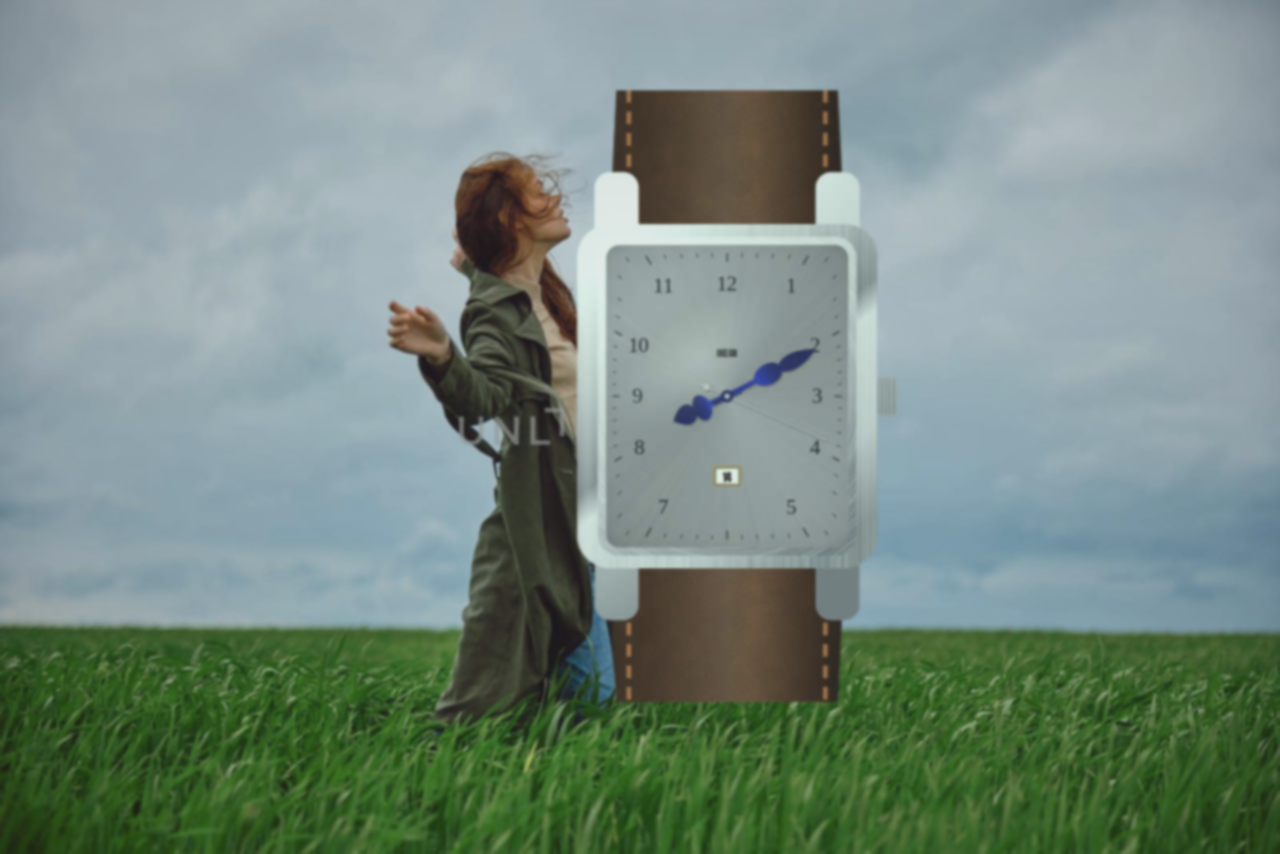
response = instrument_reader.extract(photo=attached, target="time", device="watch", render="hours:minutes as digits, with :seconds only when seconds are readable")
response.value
8:10:19
